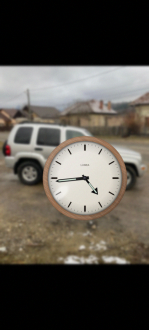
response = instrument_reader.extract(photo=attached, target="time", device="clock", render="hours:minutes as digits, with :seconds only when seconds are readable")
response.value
4:44
